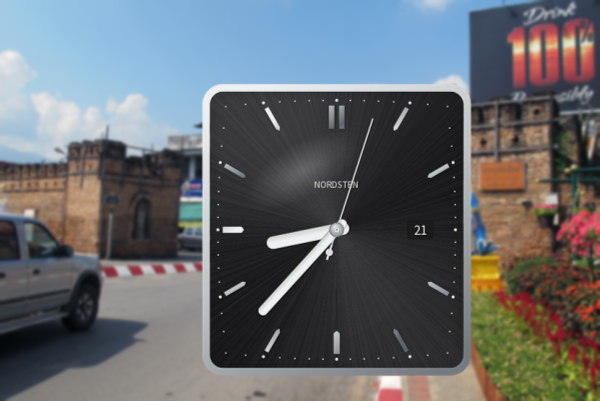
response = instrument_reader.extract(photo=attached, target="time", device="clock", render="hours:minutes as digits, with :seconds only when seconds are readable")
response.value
8:37:03
